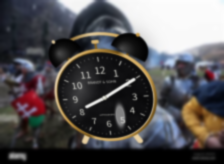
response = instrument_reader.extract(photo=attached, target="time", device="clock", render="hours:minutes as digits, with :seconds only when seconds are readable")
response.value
8:10
